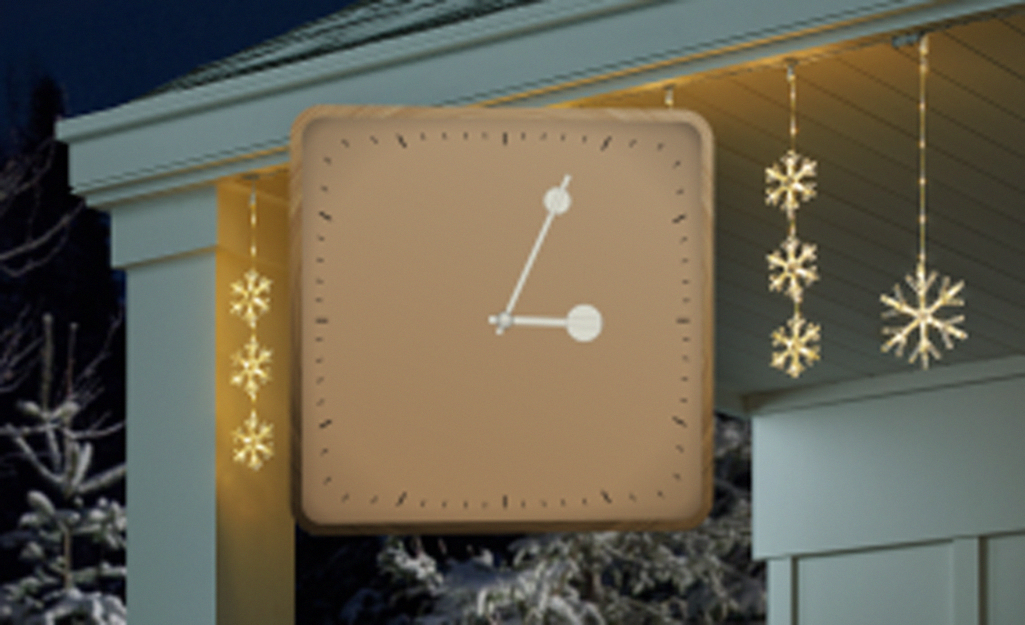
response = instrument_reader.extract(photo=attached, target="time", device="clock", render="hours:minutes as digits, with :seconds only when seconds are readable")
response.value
3:04
